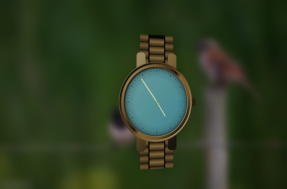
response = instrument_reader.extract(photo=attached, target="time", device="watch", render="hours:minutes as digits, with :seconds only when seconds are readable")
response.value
4:54
